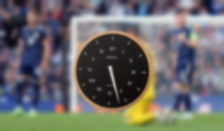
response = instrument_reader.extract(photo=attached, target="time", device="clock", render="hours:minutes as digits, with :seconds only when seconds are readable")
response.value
5:27
